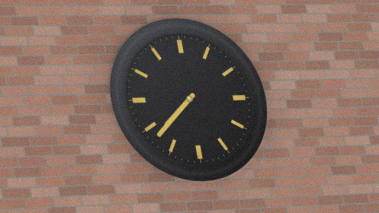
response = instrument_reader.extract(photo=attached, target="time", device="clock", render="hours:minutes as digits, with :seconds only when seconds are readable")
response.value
7:38
